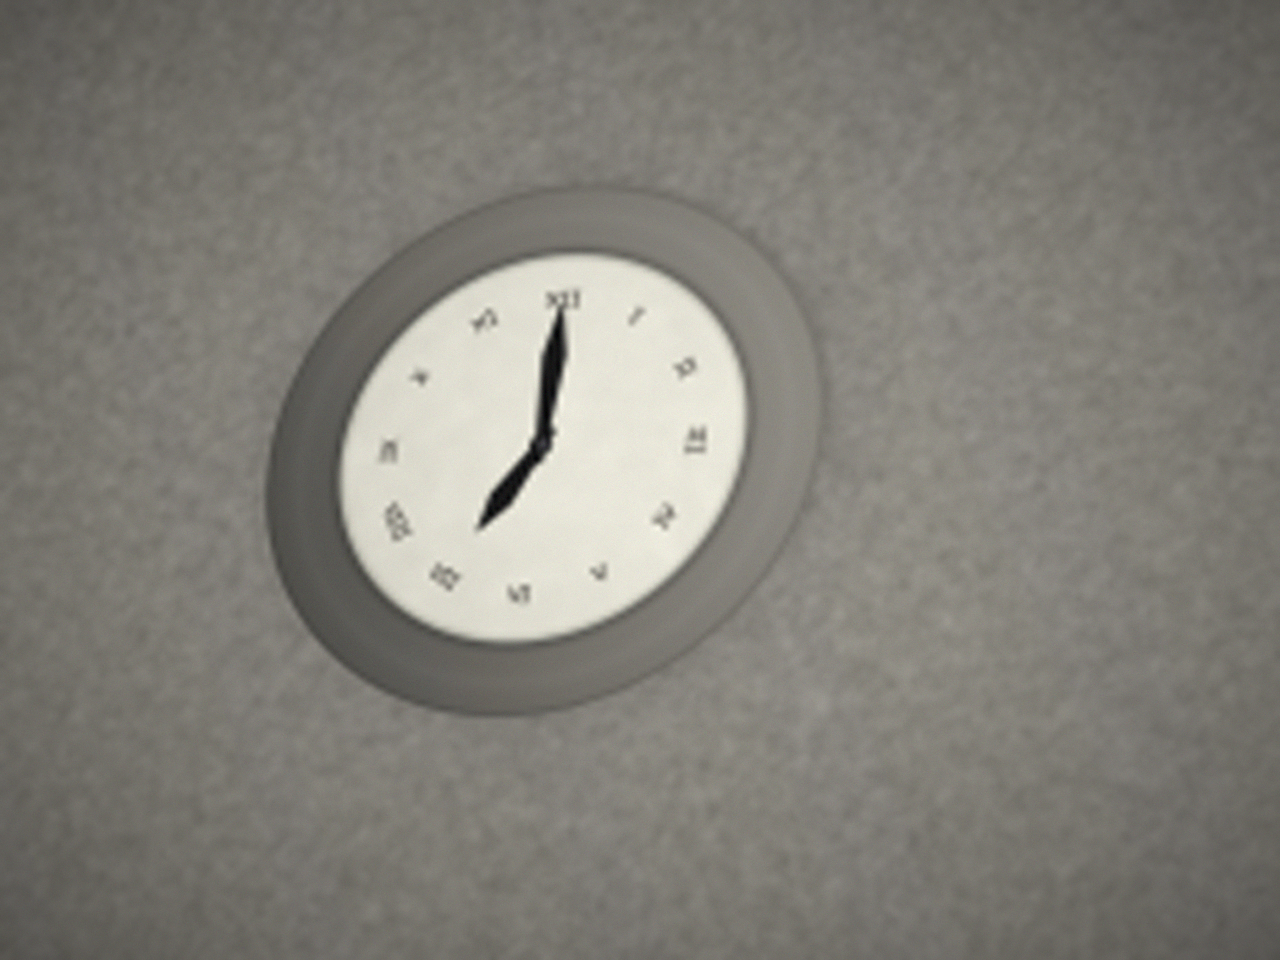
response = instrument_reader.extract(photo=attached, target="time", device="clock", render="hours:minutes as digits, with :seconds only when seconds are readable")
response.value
7:00
